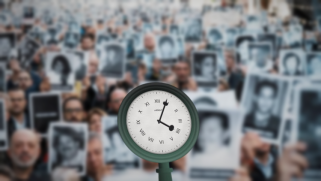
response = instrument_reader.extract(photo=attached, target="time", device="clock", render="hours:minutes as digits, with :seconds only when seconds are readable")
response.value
4:04
